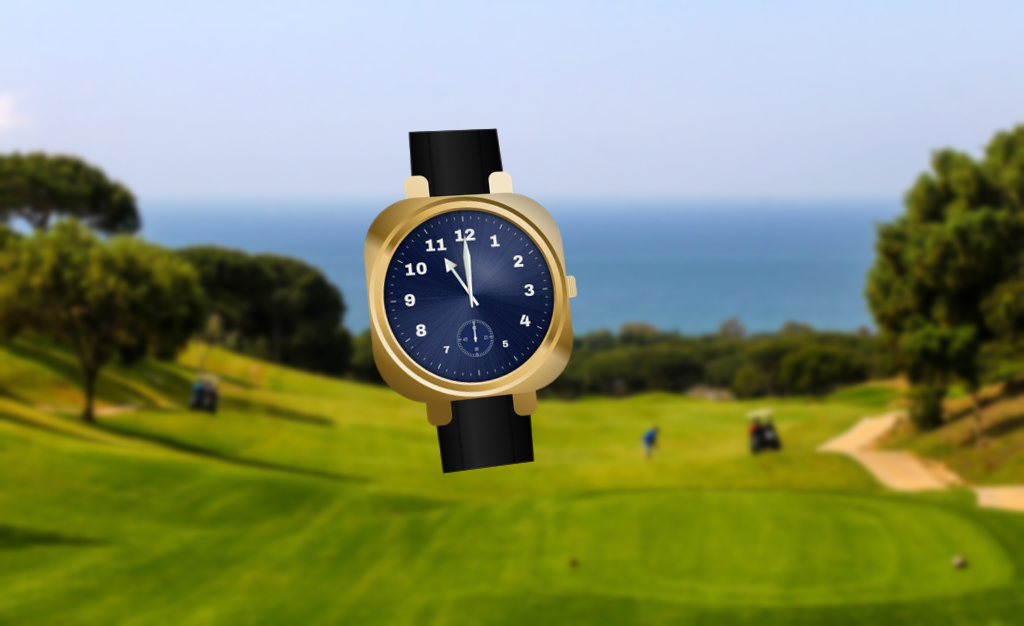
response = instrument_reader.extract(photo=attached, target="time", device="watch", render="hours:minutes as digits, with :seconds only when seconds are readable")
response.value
11:00
